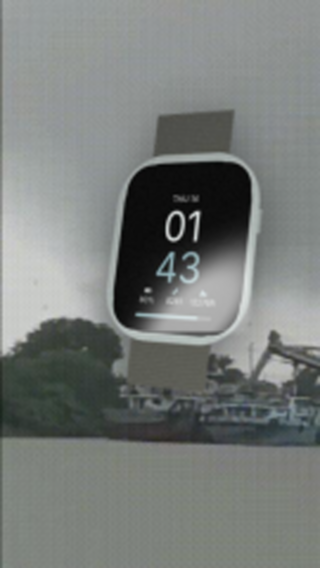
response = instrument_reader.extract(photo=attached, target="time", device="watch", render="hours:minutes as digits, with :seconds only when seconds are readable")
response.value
1:43
